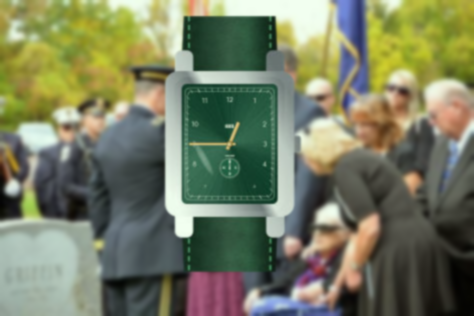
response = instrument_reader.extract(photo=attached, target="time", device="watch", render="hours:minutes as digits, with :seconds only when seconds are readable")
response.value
12:45
